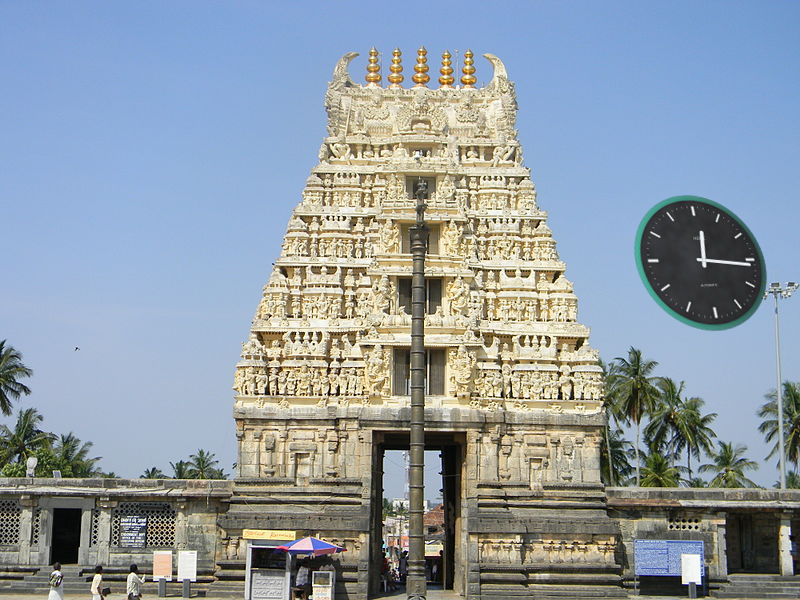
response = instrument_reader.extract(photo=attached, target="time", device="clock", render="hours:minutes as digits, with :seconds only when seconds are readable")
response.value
12:16
